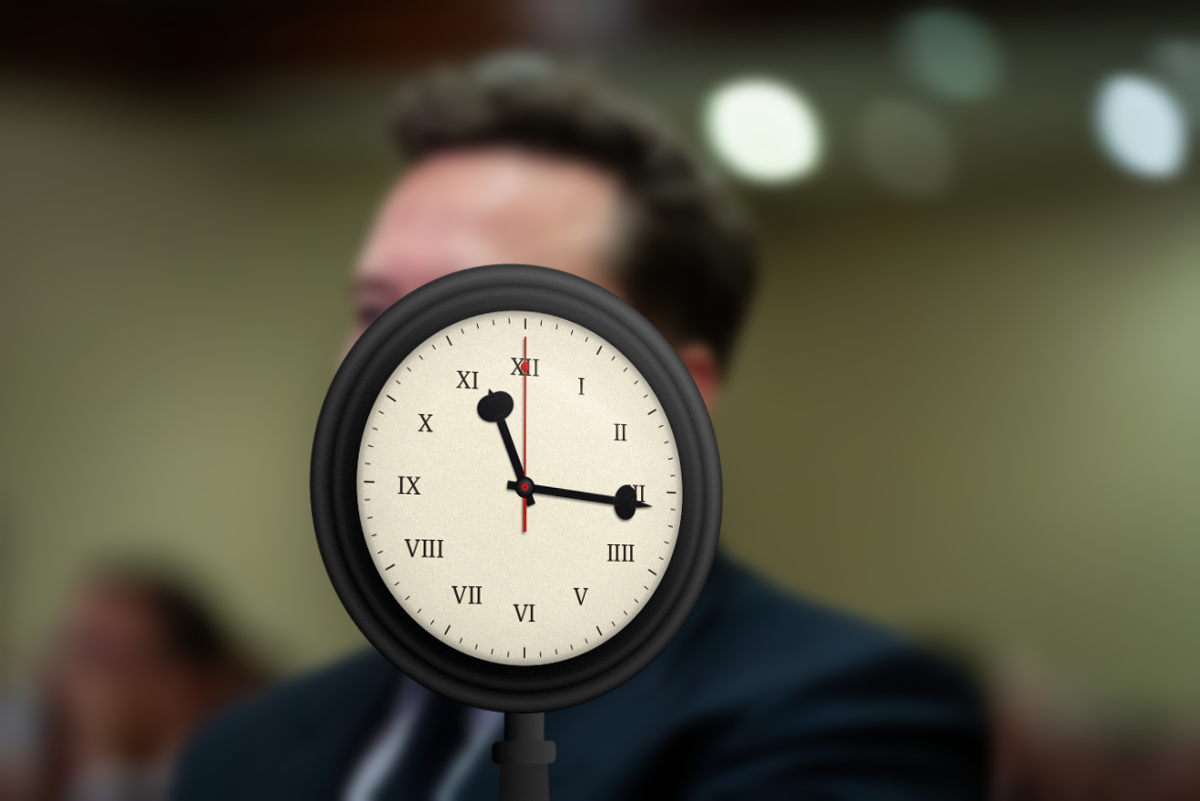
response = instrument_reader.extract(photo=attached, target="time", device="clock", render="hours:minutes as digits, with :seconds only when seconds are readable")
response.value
11:16:00
